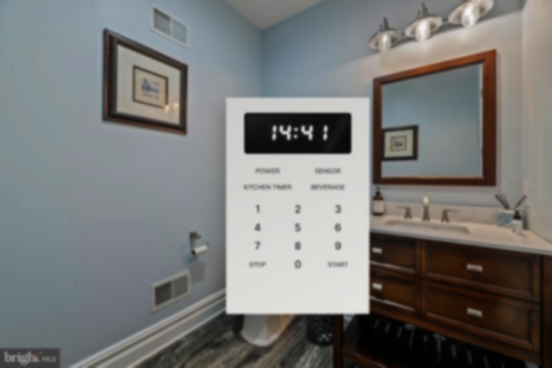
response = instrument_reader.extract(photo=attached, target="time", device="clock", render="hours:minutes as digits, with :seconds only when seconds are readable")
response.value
14:41
